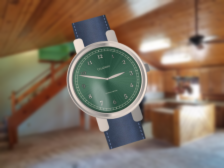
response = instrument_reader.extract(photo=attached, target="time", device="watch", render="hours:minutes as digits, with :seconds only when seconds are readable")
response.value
2:49
